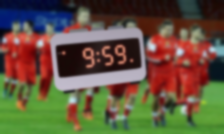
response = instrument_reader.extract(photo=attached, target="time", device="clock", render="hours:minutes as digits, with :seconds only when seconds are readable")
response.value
9:59
